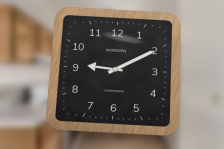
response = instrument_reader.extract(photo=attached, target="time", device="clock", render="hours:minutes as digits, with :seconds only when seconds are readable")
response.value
9:10
